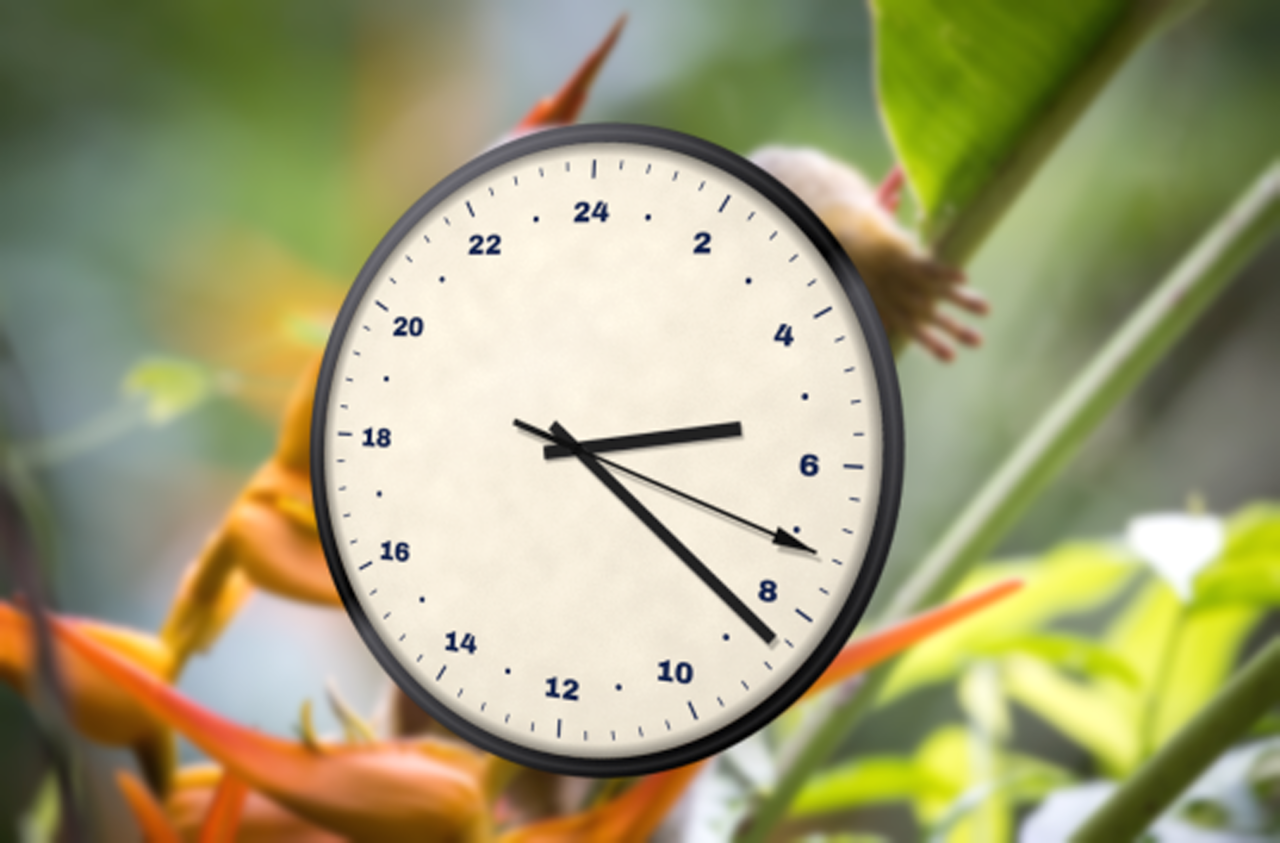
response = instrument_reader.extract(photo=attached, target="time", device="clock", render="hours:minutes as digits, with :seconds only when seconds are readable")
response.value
5:21:18
